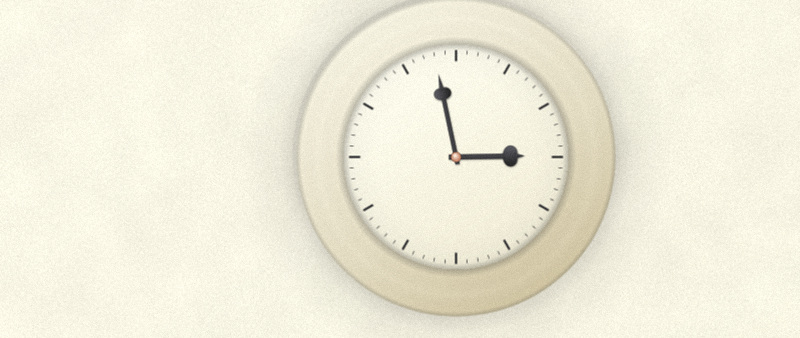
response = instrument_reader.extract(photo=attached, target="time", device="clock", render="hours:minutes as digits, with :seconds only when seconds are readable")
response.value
2:58
